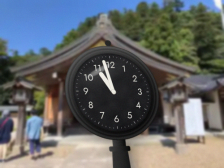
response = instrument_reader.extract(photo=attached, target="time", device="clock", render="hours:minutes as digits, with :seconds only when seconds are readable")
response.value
10:58
